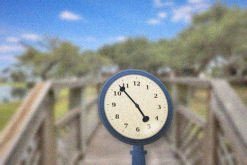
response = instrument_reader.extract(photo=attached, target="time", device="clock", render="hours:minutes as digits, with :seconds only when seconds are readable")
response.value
4:53
